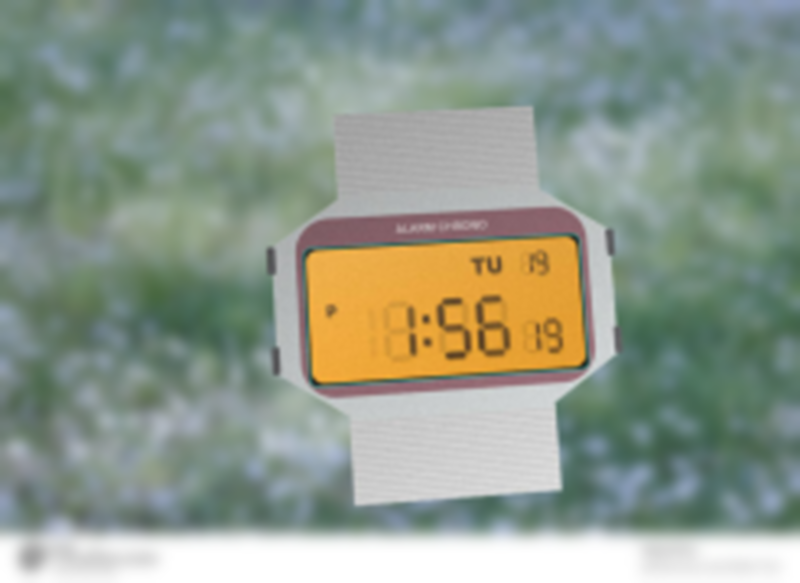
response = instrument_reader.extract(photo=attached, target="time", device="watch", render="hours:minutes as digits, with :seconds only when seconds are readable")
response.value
1:56:19
